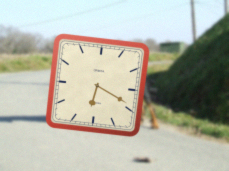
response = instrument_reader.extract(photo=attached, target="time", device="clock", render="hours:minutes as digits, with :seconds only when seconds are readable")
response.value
6:19
